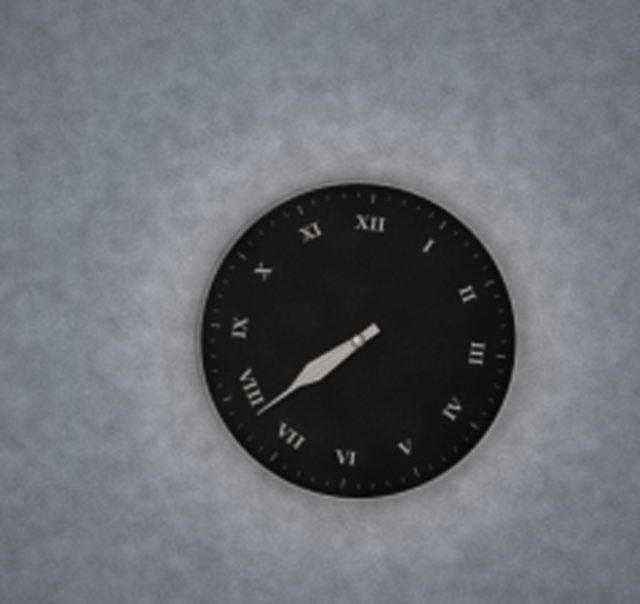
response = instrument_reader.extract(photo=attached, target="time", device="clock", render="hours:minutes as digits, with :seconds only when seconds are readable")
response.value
7:38
